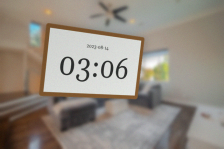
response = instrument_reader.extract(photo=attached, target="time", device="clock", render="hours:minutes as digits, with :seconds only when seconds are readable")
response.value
3:06
